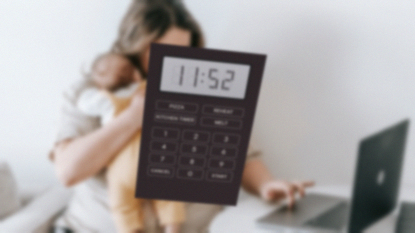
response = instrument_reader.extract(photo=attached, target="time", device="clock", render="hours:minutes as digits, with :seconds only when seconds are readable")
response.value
11:52
